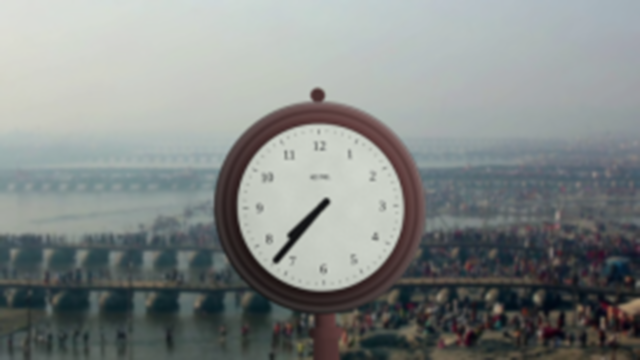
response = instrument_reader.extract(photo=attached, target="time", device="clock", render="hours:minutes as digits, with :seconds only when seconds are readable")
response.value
7:37
